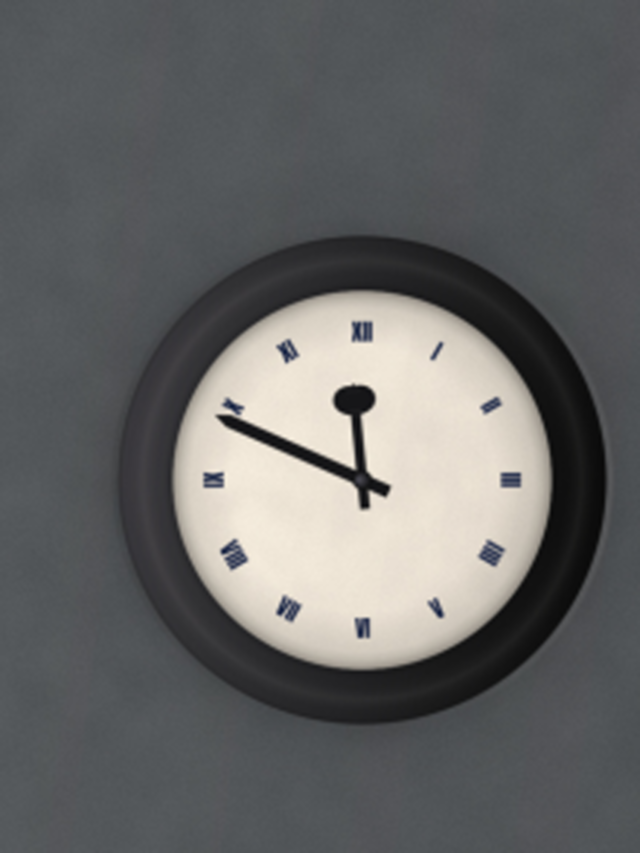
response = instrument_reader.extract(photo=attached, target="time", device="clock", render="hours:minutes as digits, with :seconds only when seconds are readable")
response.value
11:49
